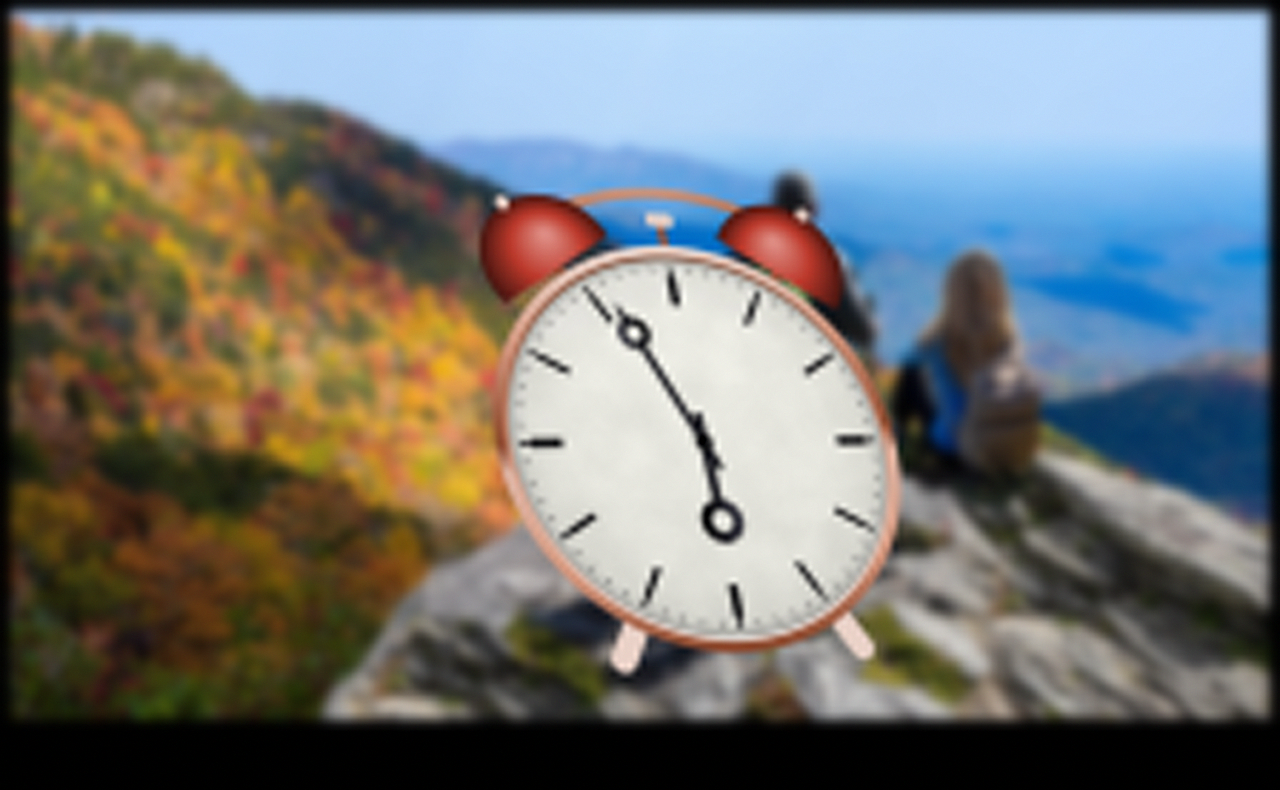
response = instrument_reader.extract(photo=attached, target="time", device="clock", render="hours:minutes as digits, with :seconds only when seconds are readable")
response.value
5:56
